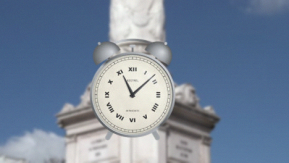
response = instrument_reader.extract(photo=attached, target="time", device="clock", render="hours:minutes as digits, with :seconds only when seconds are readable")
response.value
11:08
